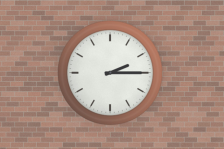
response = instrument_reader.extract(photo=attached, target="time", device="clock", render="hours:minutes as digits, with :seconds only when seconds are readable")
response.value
2:15
